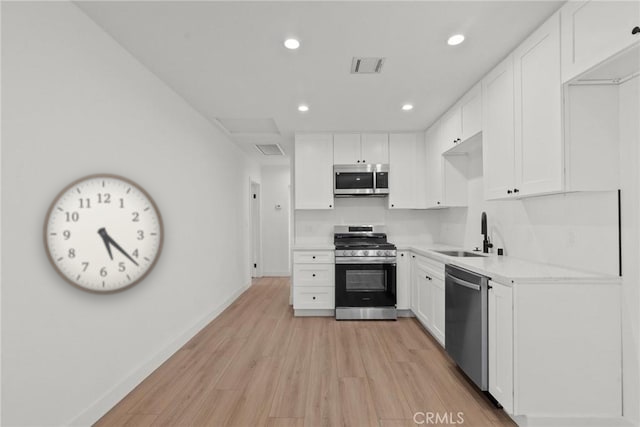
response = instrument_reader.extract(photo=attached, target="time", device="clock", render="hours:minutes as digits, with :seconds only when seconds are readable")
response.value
5:22
